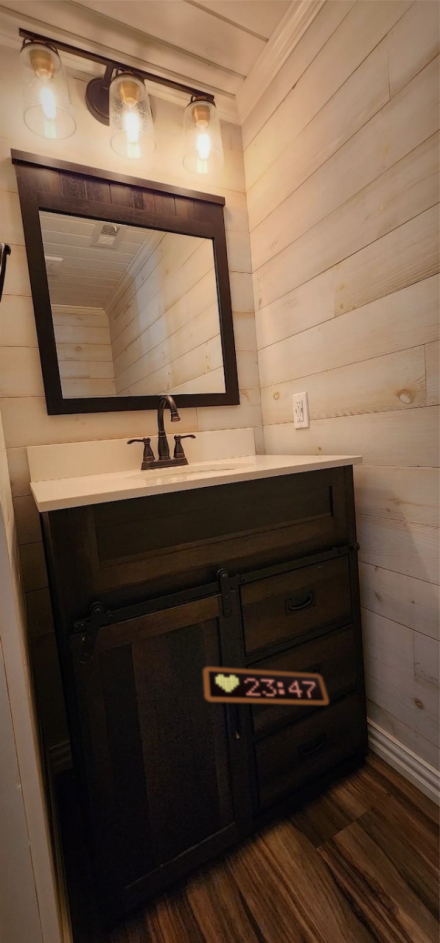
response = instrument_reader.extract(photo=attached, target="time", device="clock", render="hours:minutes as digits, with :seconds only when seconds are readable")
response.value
23:47
